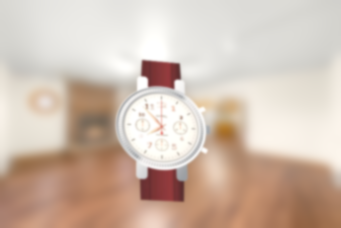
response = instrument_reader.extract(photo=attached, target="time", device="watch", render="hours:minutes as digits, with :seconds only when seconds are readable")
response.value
7:53
